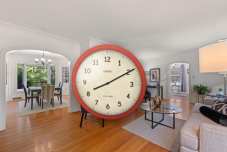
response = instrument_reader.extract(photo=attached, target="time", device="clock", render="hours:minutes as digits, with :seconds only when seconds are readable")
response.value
8:10
